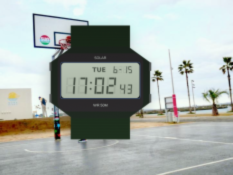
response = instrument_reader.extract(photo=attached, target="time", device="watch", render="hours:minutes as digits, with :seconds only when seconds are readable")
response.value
17:02:43
